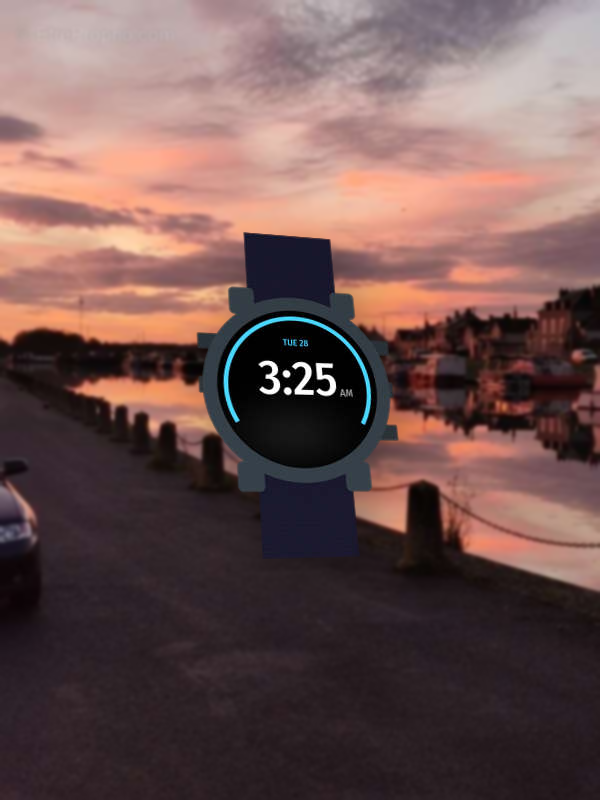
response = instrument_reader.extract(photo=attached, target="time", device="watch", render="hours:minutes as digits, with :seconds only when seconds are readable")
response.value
3:25
